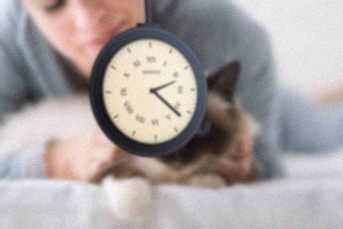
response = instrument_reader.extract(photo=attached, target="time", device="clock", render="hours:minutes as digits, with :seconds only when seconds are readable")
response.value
2:22
